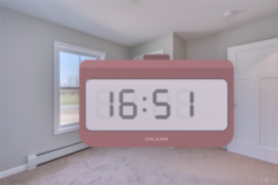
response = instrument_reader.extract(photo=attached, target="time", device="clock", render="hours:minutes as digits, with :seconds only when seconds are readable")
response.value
16:51
